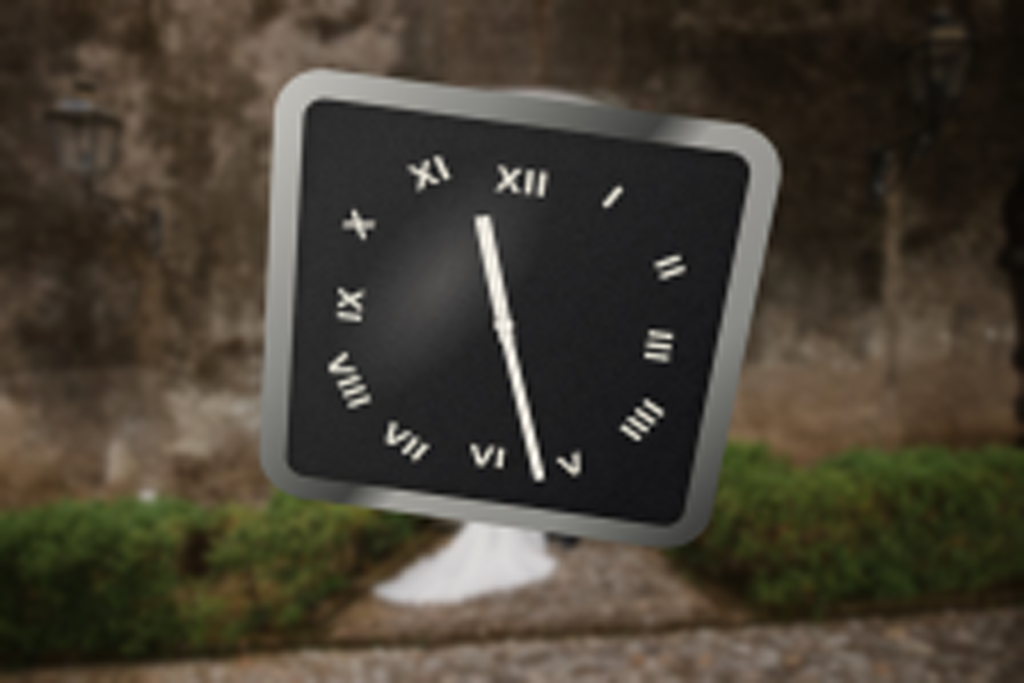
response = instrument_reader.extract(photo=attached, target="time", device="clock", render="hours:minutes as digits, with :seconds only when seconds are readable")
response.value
11:27
